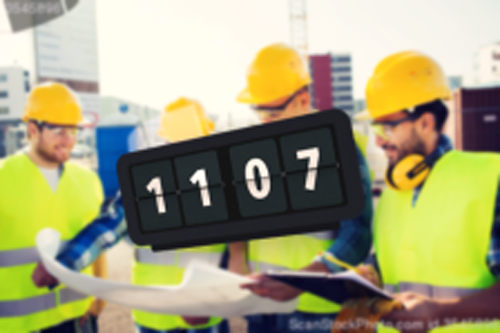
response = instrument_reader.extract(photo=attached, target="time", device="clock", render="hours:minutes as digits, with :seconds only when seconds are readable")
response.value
11:07
